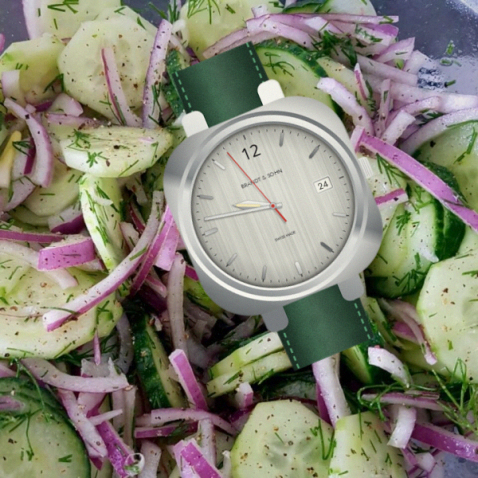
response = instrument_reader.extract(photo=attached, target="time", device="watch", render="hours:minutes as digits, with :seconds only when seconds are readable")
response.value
9:46:57
